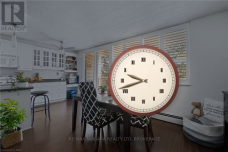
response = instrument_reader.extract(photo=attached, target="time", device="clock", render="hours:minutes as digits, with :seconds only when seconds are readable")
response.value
9:42
